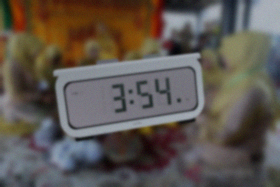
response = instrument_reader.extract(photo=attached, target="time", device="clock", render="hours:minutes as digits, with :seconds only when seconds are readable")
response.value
3:54
